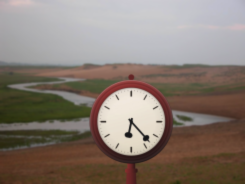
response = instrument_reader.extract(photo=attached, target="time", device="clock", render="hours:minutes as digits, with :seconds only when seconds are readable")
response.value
6:23
